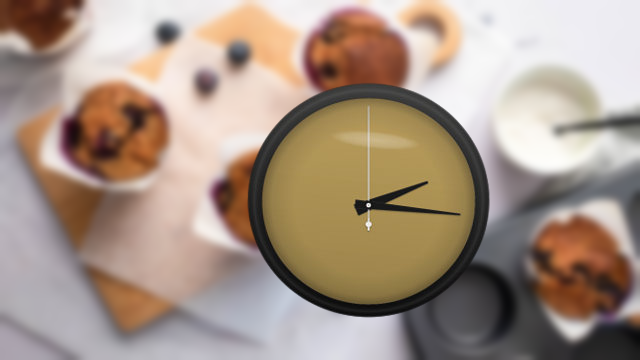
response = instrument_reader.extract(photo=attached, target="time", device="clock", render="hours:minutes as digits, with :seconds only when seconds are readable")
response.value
2:16:00
